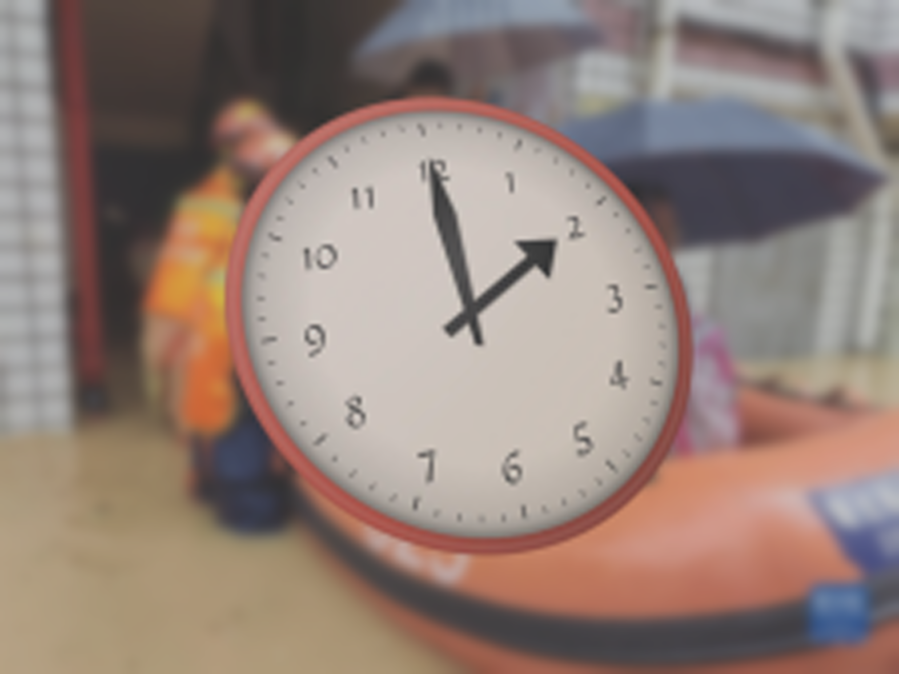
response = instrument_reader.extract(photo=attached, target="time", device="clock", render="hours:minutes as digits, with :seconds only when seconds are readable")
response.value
2:00
